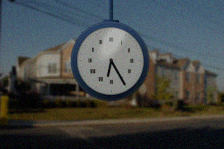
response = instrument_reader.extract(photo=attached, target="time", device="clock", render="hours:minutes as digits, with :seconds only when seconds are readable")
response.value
6:25
